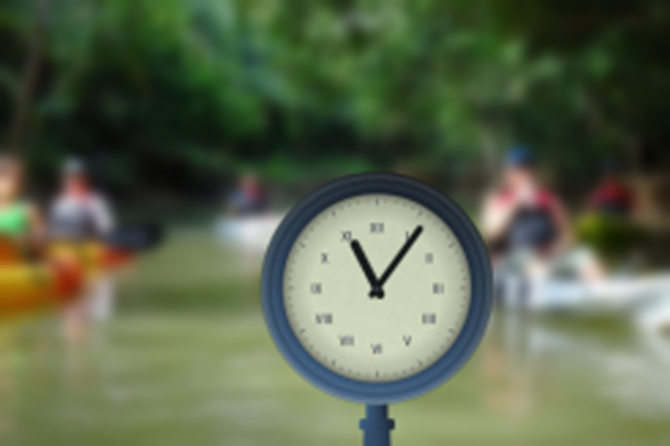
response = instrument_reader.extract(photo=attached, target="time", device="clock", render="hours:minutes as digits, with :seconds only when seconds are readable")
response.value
11:06
